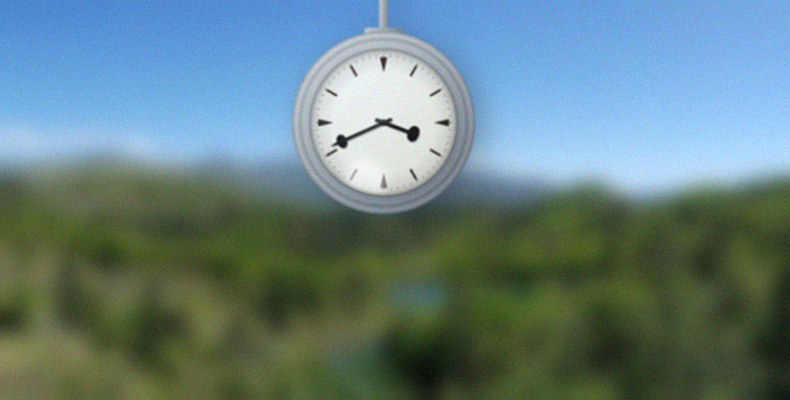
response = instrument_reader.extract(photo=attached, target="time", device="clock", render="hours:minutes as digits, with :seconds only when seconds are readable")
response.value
3:41
